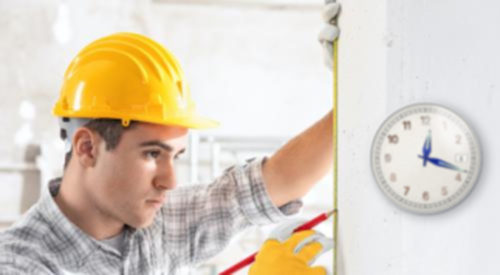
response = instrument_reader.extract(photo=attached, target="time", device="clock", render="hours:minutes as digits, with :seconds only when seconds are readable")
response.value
12:18
